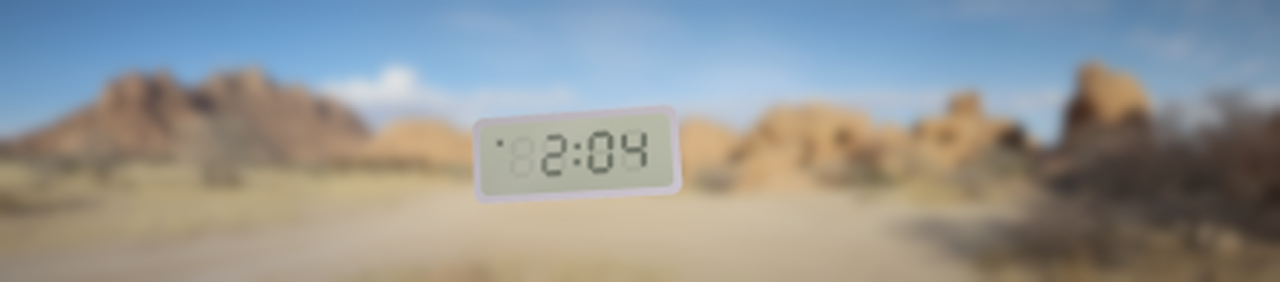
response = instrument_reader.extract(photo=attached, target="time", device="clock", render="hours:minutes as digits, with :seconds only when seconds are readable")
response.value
2:04
